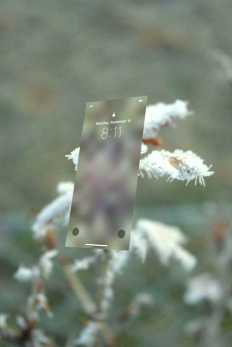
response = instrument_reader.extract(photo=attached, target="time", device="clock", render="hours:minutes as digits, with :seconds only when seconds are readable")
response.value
8:11
